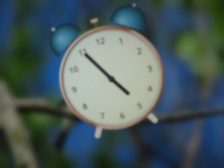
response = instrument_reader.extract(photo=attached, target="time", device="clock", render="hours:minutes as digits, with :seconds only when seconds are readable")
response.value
4:55
